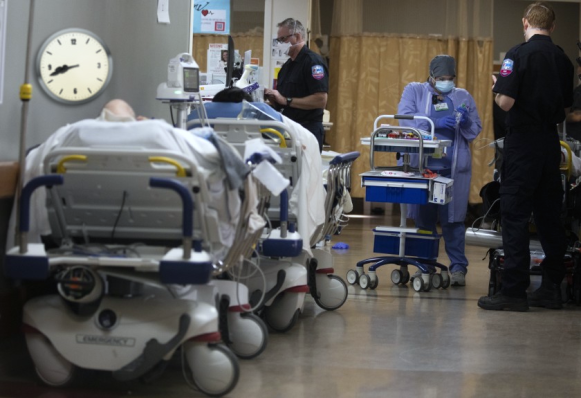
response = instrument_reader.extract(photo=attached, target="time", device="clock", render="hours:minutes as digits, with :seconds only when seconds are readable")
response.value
8:42
